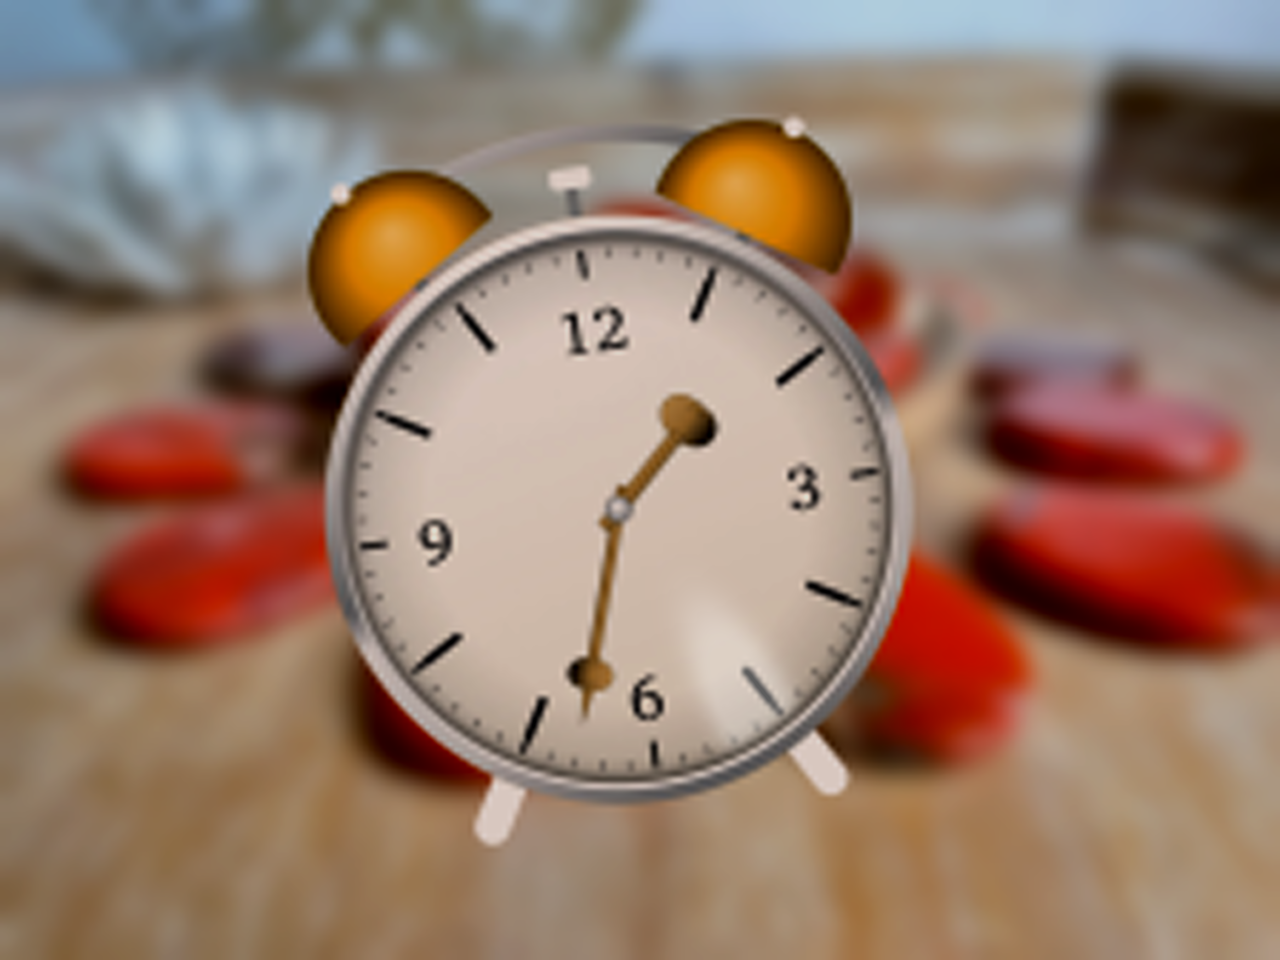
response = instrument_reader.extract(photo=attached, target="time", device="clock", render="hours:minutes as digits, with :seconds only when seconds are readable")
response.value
1:33
